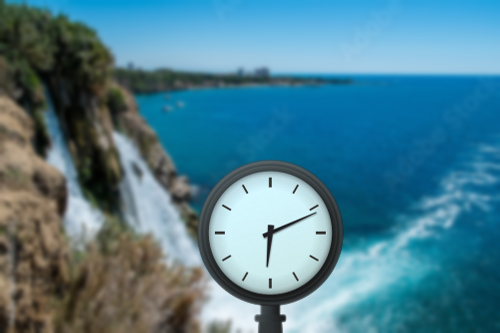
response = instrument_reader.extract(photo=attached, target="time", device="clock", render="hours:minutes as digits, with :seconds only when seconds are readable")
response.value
6:11
